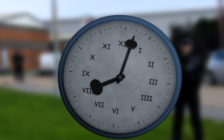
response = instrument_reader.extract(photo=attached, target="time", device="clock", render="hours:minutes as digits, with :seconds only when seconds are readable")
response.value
8:02
